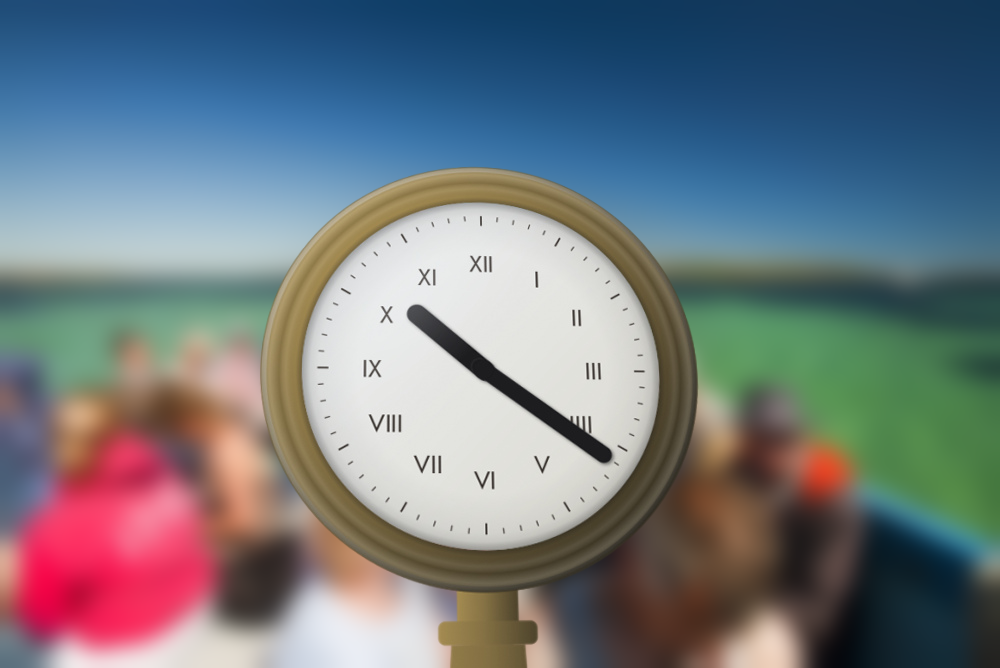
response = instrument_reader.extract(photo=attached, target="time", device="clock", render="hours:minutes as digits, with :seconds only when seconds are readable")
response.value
10:21
